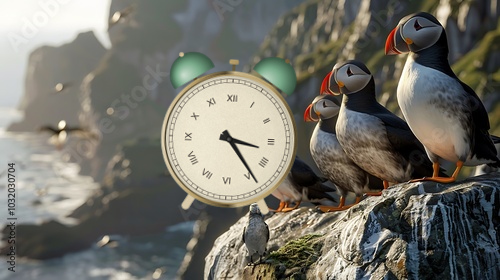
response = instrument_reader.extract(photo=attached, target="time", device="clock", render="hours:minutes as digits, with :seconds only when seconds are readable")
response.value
3:24
